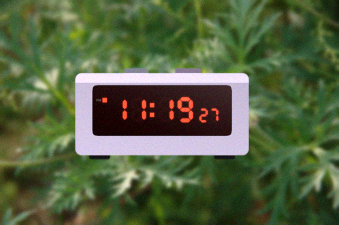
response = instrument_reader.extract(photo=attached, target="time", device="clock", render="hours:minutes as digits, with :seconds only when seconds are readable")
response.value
11:19:27
